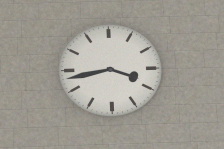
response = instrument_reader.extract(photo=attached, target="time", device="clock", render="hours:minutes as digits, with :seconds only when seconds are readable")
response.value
3:43
